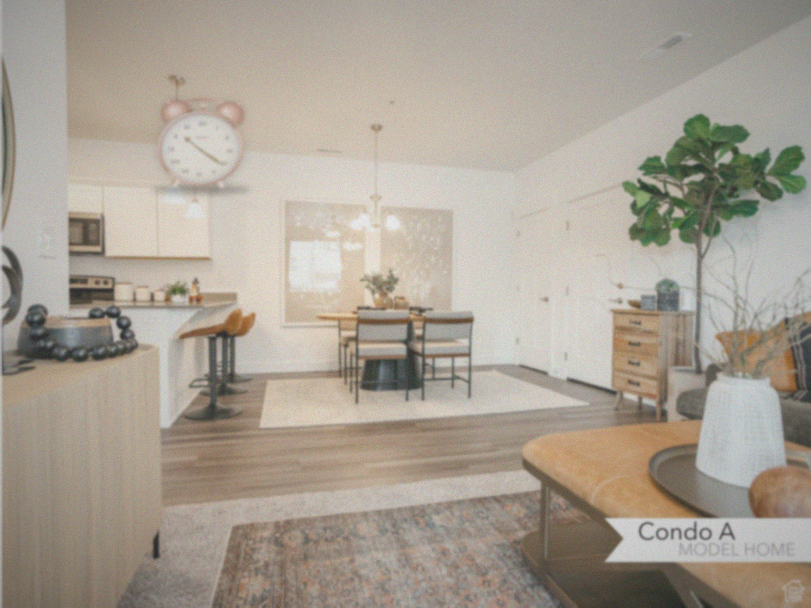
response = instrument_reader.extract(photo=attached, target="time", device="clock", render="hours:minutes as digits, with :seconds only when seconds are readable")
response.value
10:21
